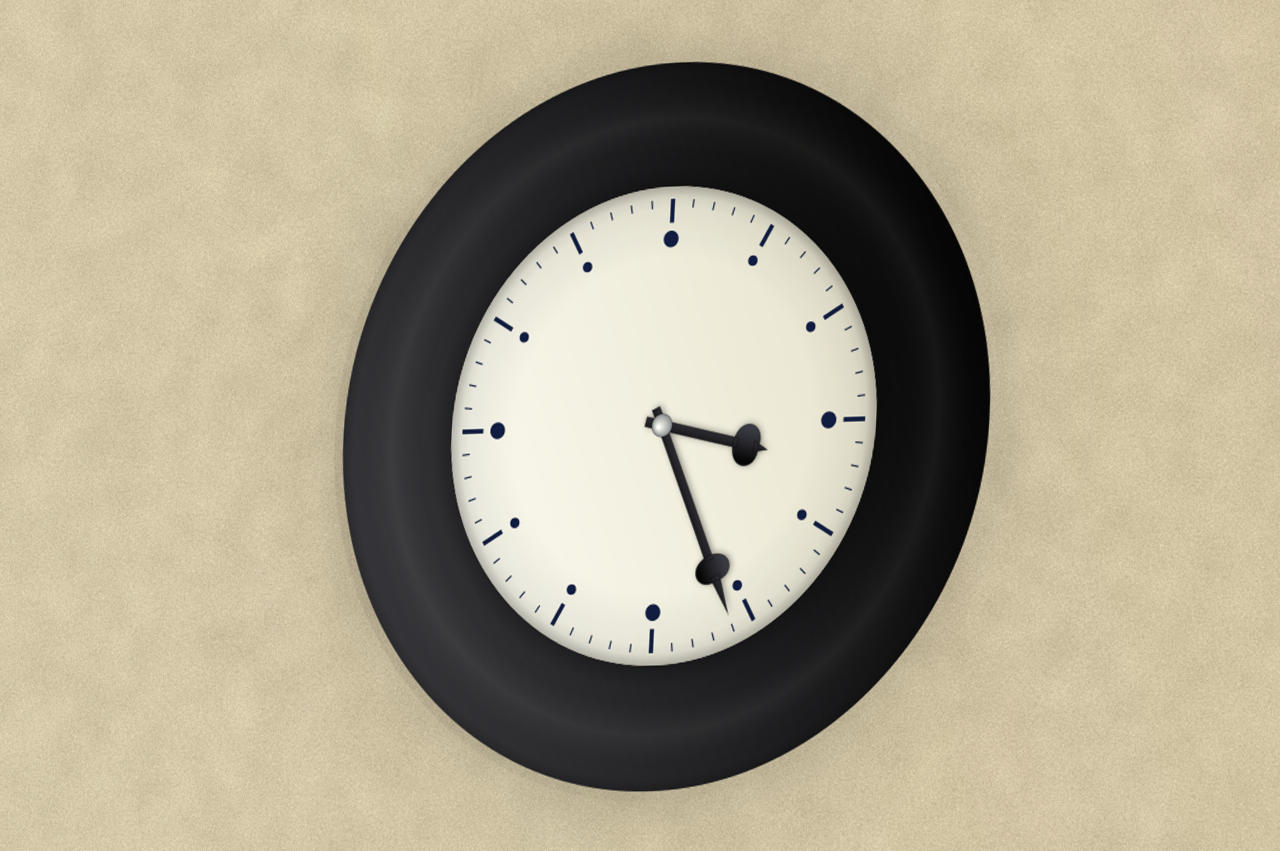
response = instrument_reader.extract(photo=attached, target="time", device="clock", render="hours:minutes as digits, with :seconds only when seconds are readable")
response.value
3:26
